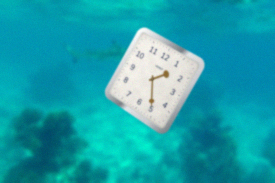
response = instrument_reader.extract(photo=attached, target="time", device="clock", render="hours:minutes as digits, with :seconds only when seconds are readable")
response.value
1:25
